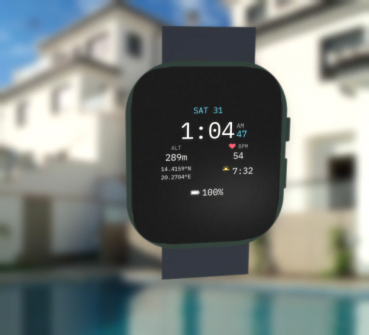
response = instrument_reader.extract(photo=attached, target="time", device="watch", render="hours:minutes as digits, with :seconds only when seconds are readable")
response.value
1:04:47
